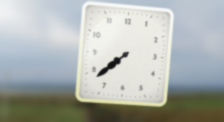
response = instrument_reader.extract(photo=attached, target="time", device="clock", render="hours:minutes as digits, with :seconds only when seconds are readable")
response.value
7:38
